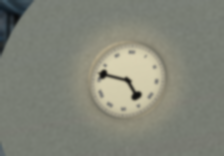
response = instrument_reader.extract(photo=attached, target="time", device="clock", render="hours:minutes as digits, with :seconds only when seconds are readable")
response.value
4:47
